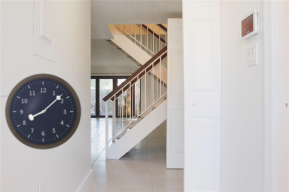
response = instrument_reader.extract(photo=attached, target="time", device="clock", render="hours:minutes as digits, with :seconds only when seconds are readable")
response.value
8:08
